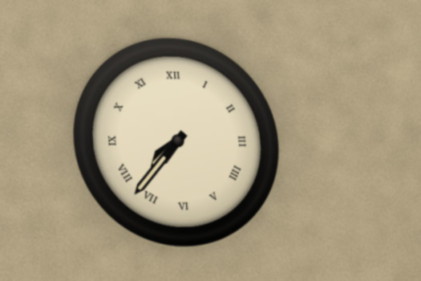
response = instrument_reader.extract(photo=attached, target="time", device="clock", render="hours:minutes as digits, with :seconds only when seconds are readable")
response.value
7:37
